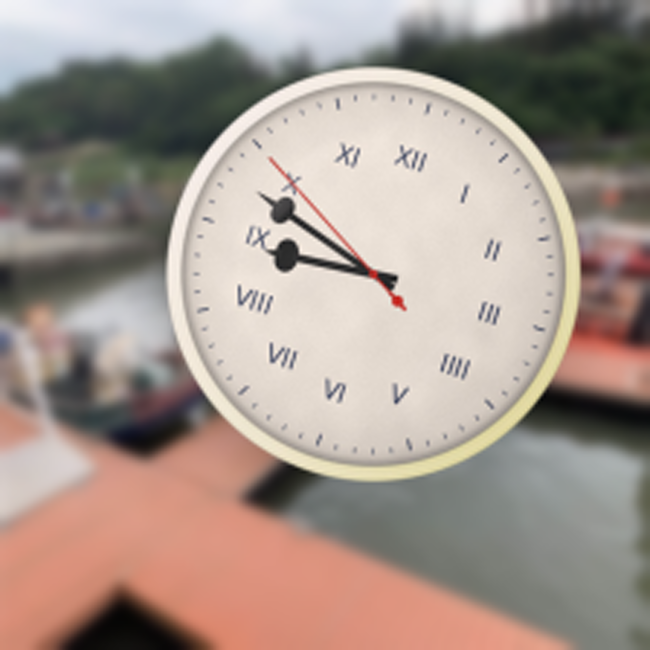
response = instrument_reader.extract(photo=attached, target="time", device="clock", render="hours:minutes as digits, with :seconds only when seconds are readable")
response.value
8:47:50
